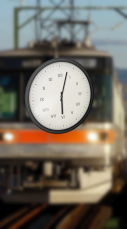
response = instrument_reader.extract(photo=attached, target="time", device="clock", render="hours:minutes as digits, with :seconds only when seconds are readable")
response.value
6:03
